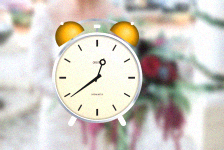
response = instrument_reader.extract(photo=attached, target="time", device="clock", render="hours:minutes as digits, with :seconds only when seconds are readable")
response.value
12:39
